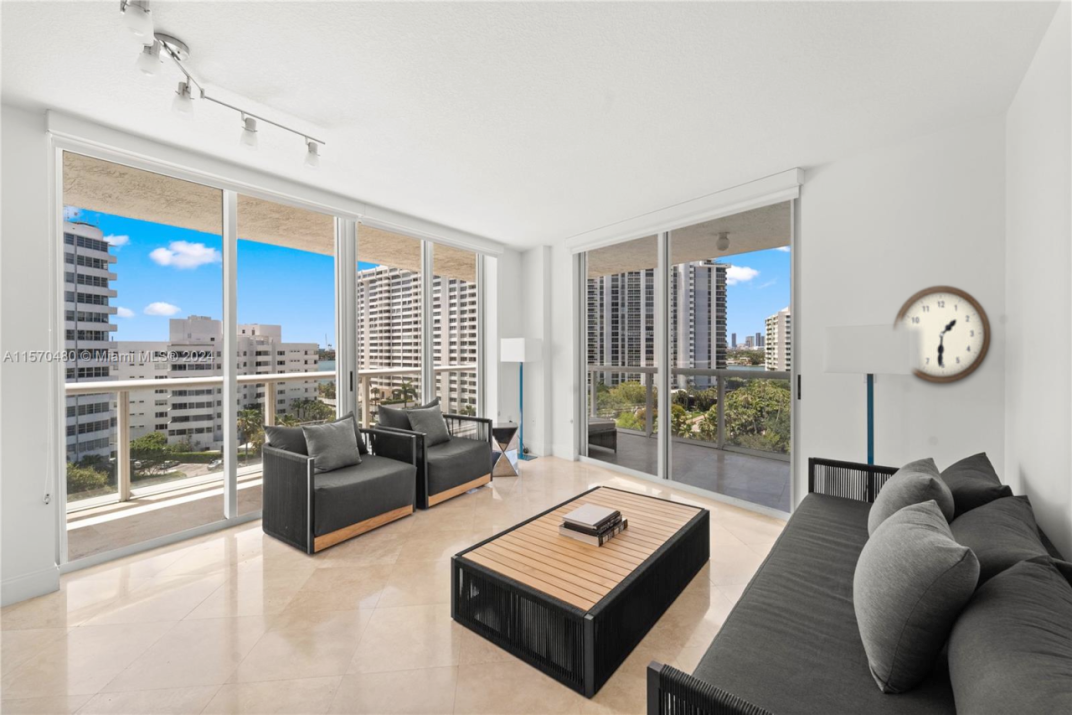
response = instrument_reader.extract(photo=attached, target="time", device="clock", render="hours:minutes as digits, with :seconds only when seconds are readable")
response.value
1:31
